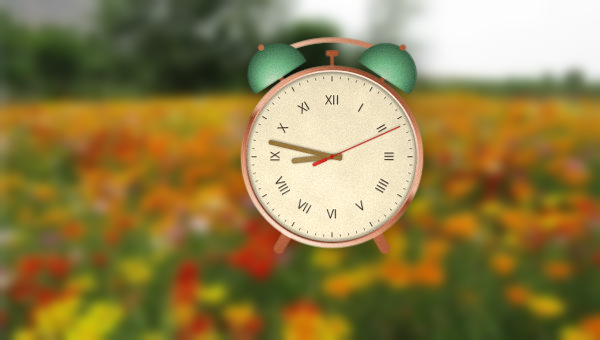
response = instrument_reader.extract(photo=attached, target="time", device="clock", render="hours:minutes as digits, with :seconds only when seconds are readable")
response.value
8:47:11
